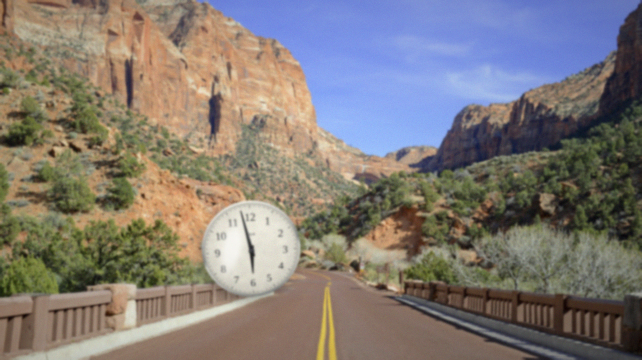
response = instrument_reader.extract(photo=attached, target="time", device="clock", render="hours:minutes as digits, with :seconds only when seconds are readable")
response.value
5:58
